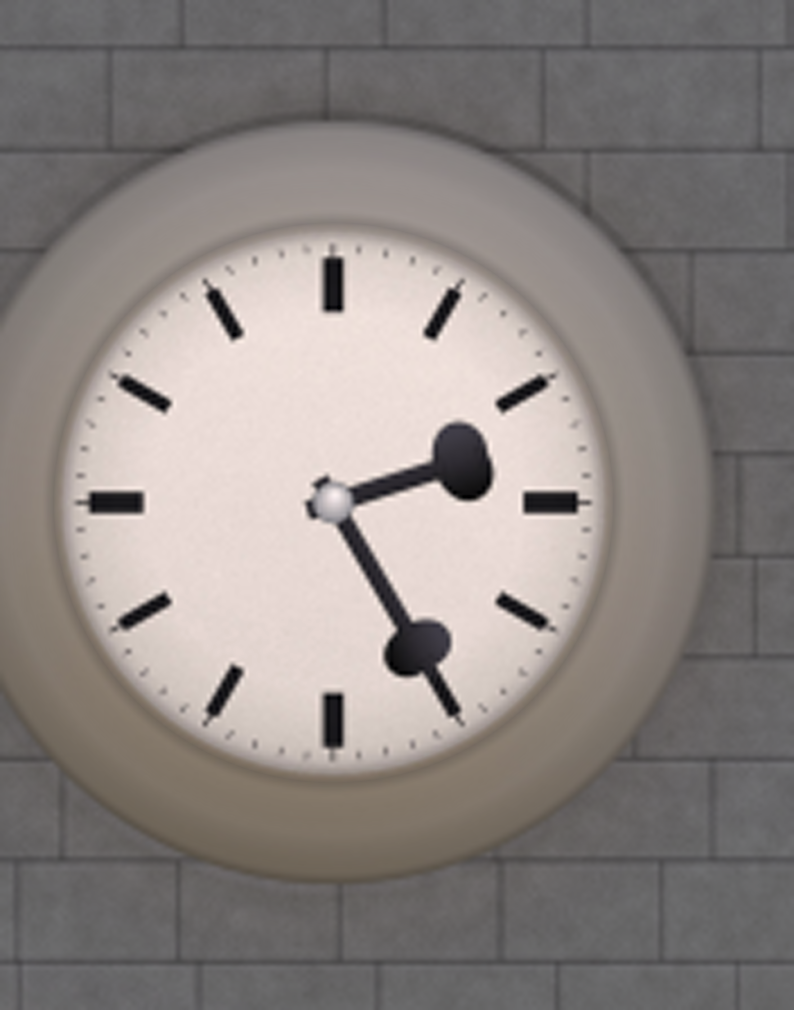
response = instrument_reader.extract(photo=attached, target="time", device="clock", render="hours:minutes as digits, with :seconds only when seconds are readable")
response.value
2:25
